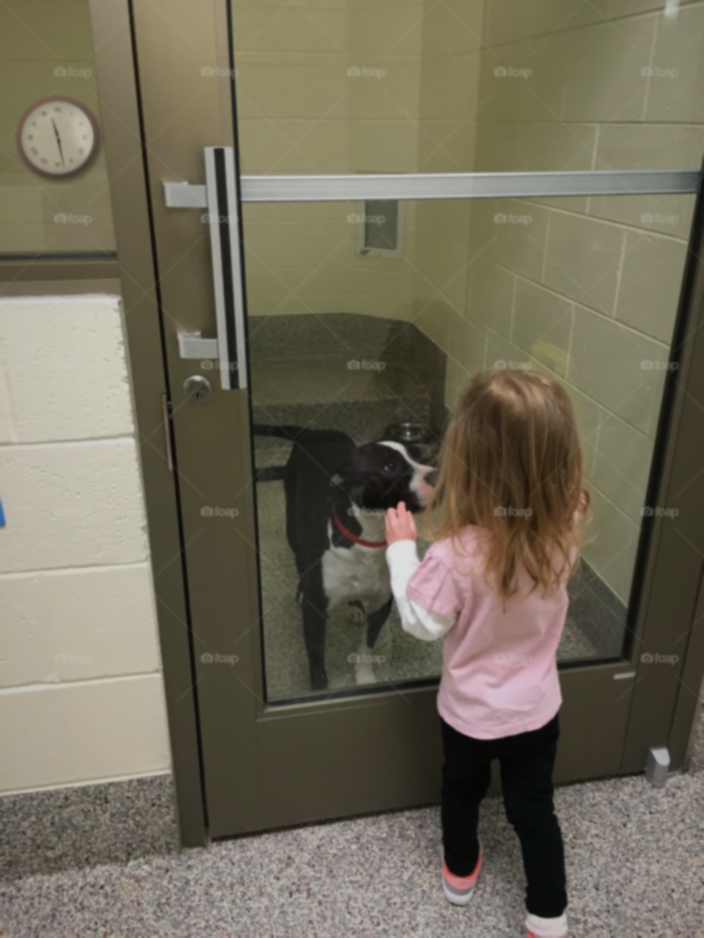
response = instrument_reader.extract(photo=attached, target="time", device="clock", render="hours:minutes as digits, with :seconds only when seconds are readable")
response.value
11:28
